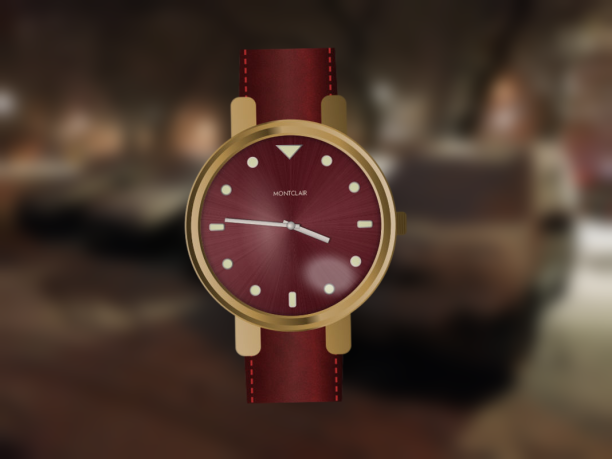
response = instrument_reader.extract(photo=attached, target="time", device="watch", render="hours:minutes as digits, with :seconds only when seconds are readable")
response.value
3:46
